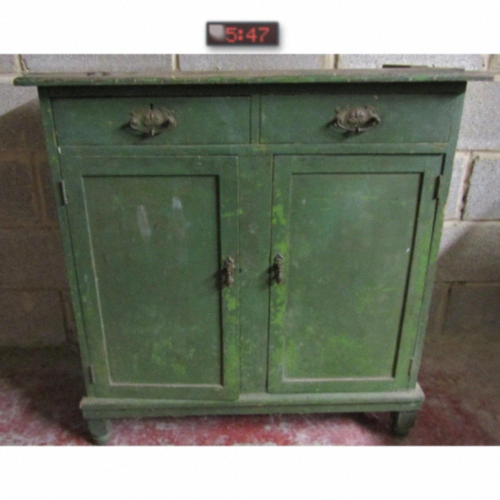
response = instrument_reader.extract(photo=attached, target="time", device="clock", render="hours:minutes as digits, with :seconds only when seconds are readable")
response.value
5:47
